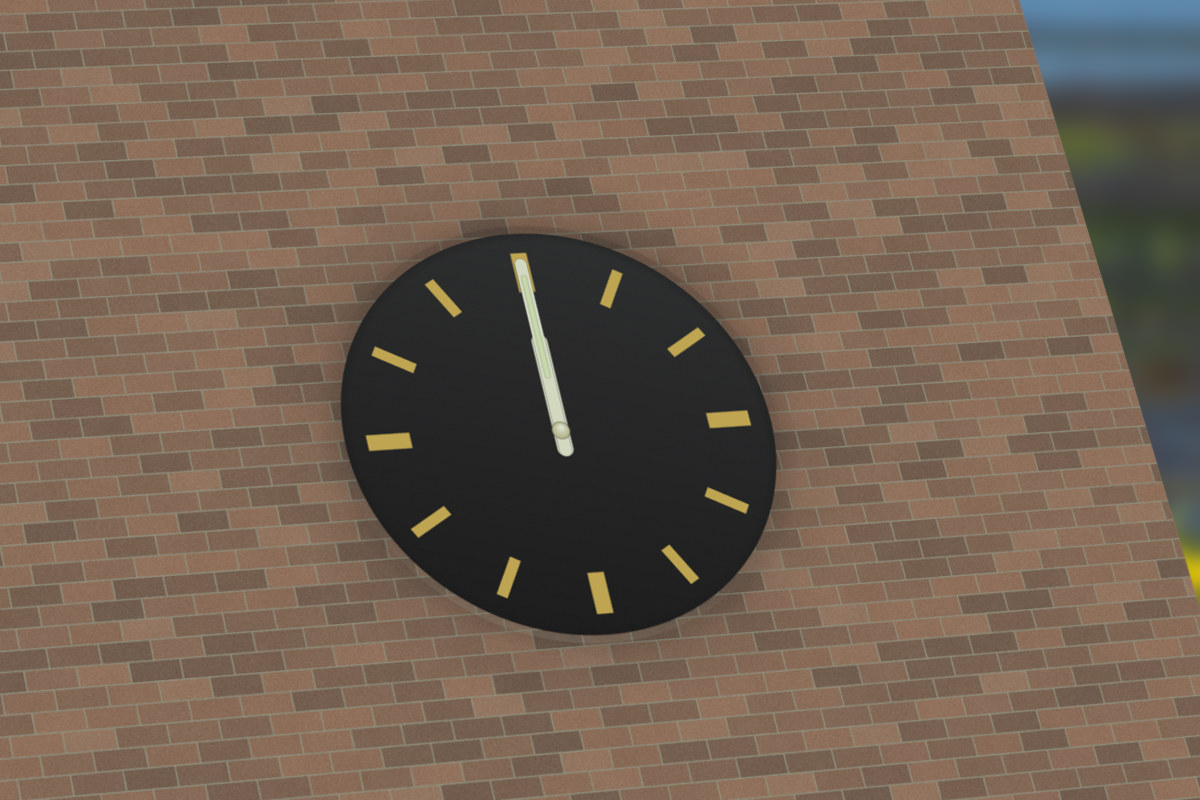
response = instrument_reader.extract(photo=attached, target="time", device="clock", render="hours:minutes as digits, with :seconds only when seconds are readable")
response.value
12:00
